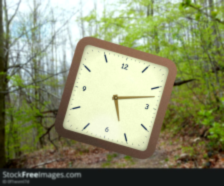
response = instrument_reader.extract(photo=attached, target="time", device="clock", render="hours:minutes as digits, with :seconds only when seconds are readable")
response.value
5:12
